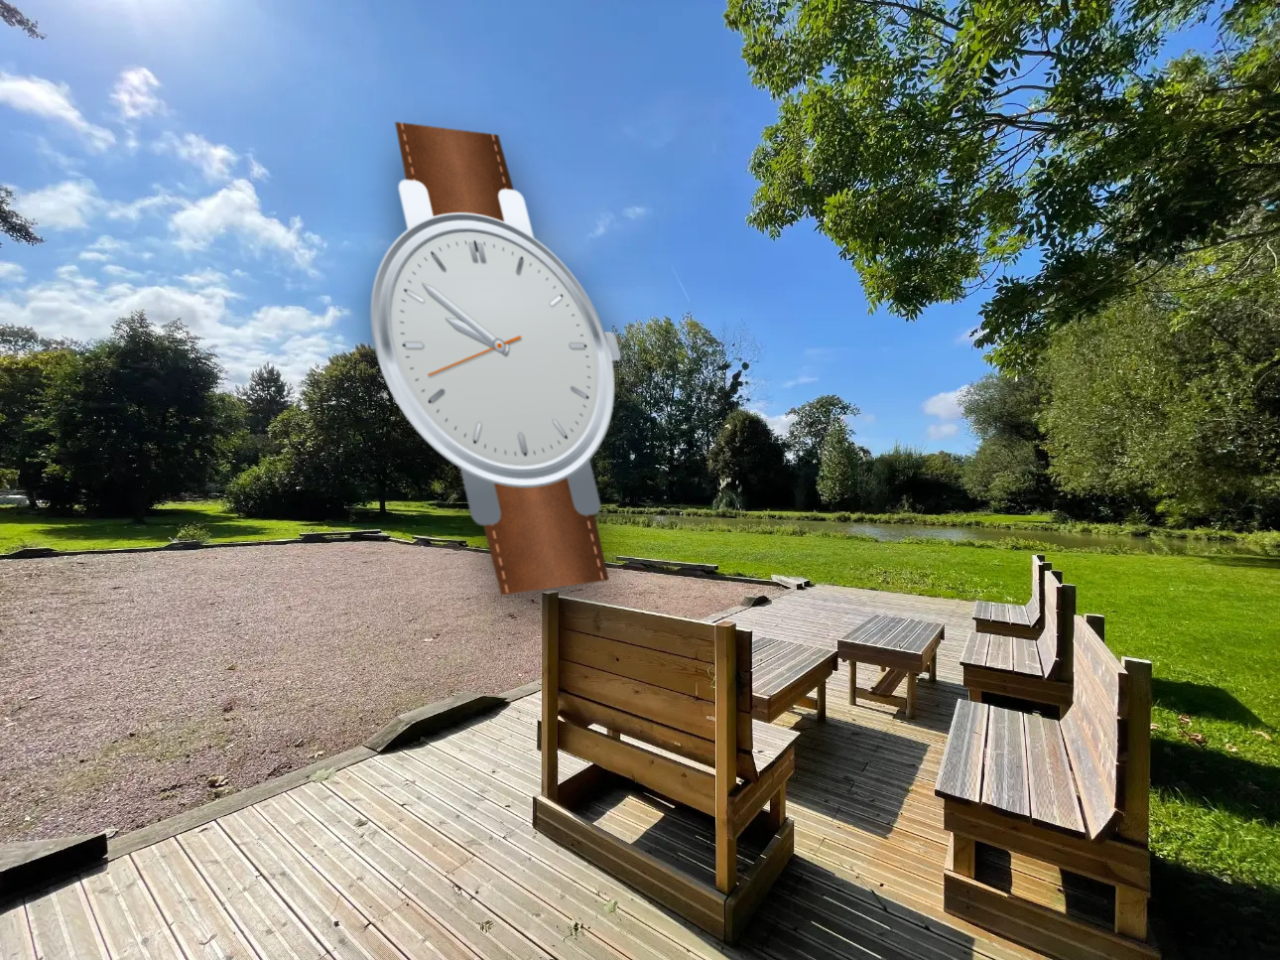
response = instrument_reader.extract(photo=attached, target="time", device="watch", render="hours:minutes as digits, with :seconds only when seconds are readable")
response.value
9:51:42
